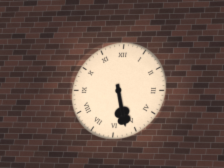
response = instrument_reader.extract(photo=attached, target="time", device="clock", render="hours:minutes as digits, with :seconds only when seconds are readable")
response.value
5:27
